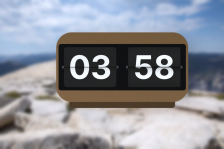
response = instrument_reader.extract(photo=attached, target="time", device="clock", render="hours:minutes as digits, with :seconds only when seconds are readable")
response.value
3:58
